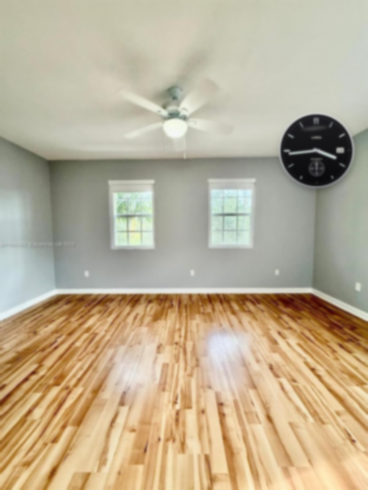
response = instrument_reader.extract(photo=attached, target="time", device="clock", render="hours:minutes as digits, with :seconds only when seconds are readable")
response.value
3:44
